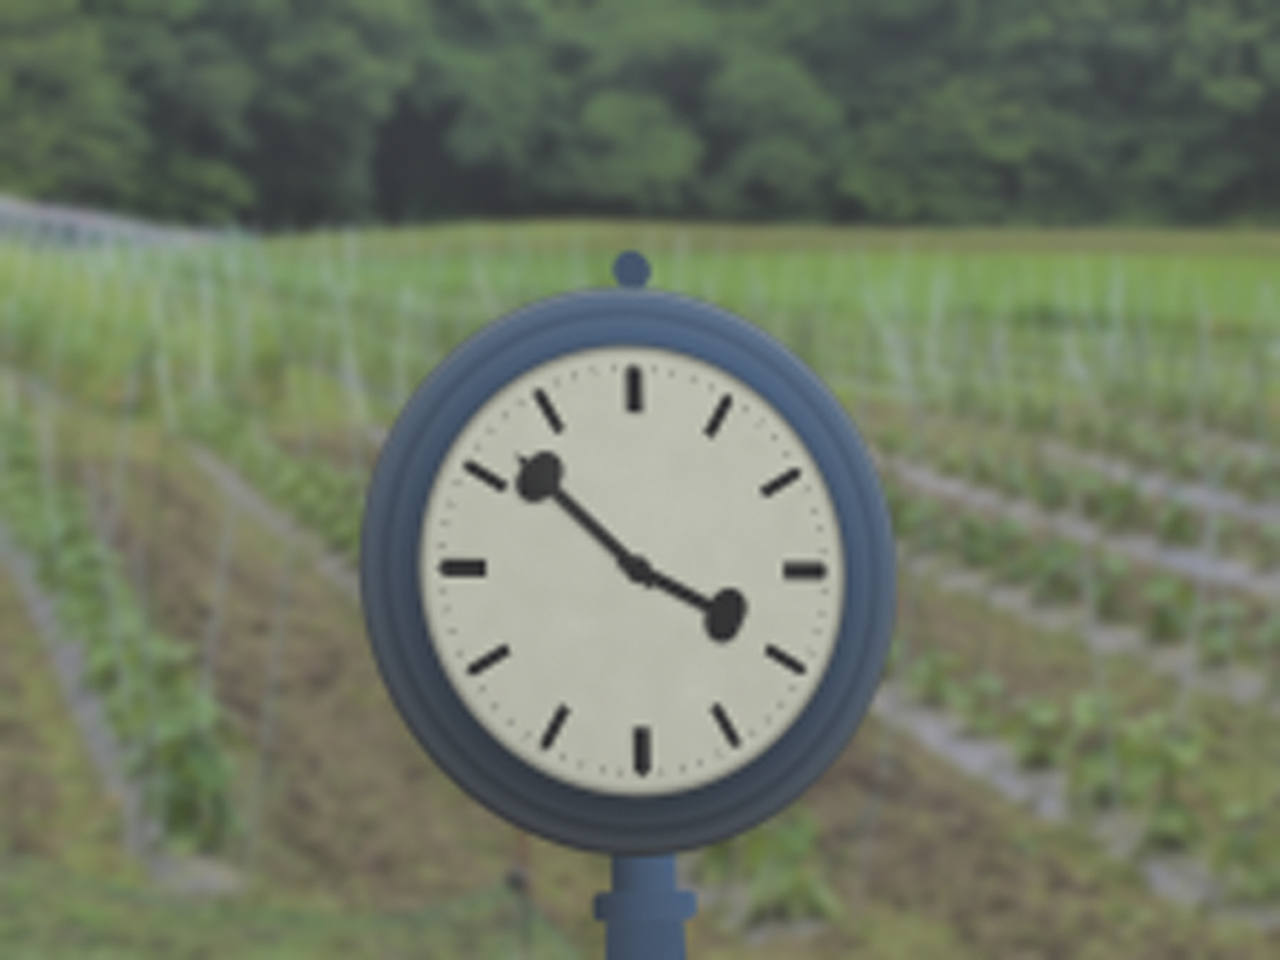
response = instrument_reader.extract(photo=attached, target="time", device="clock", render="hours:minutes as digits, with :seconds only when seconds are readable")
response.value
3:52
